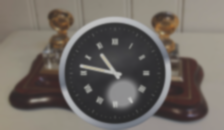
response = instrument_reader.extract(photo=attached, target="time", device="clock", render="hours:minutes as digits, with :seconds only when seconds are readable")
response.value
10:47
